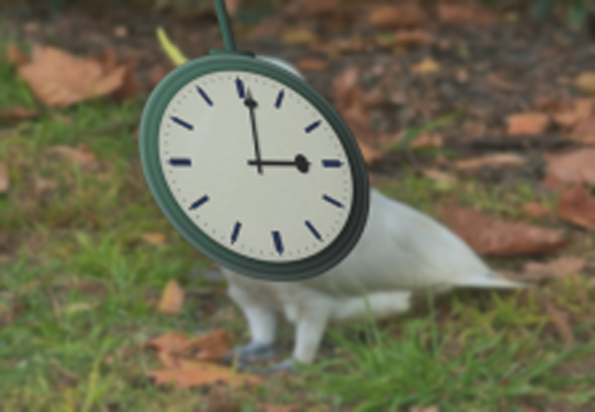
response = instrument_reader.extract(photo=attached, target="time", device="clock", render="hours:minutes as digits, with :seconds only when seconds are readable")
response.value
3:01
